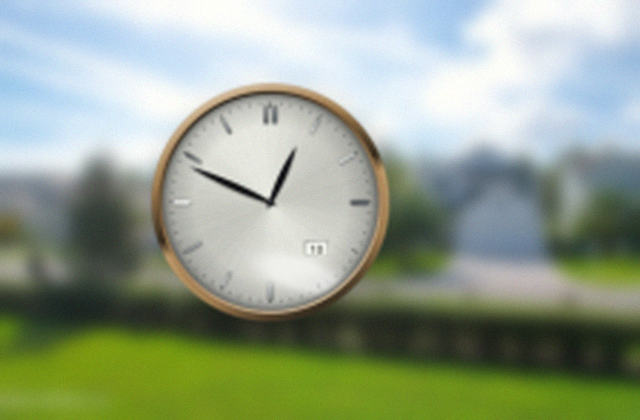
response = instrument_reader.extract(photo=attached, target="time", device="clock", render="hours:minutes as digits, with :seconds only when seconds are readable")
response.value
12:49
